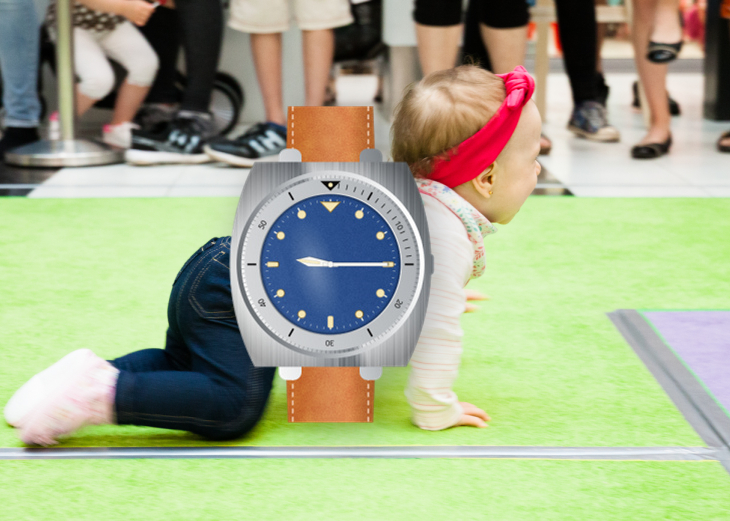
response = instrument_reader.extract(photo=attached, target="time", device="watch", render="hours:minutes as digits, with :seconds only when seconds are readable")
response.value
9:15
